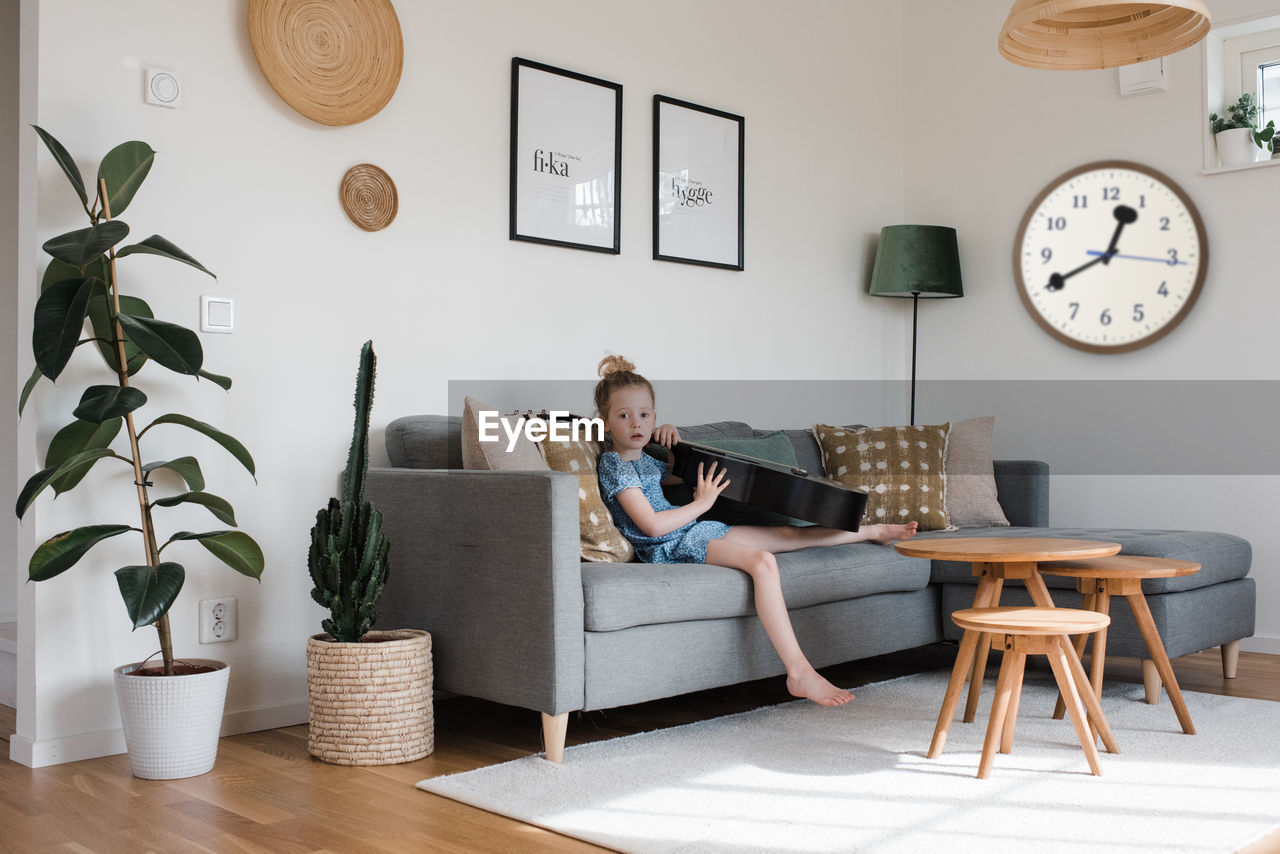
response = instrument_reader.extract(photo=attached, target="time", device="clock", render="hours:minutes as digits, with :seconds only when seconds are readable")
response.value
12:40:16
